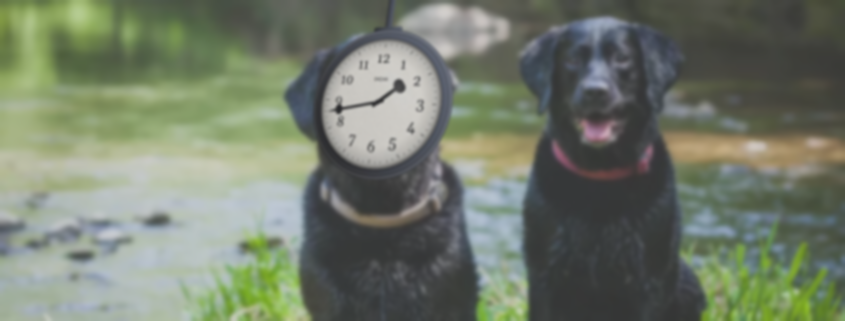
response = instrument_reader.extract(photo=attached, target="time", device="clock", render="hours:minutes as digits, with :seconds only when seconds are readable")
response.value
1:43
